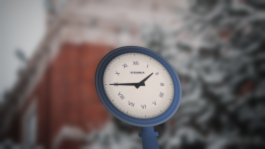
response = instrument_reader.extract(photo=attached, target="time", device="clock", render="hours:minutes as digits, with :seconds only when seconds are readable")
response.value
1:45
